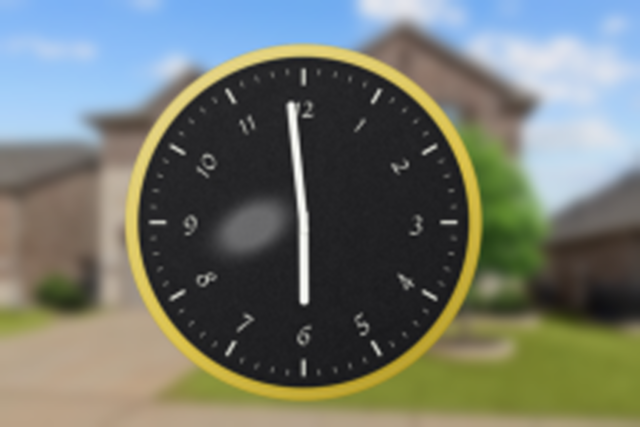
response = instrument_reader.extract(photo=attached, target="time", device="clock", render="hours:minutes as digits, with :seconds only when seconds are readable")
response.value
5:59
